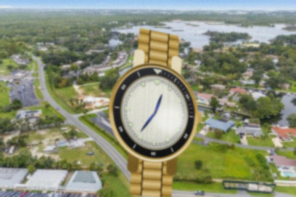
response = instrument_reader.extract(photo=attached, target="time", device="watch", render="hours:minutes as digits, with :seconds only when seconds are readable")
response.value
12:36
